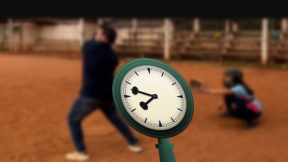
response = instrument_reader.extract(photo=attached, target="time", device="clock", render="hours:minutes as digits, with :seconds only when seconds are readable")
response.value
7:48
